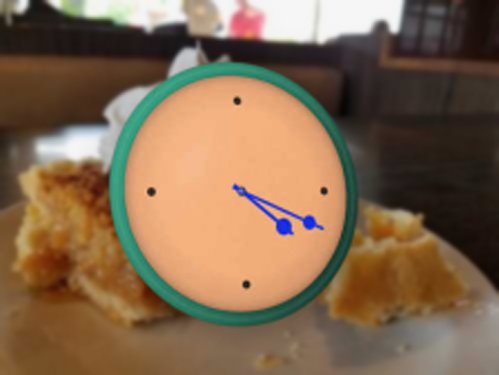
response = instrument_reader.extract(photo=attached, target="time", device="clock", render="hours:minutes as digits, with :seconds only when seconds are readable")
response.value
4:19
